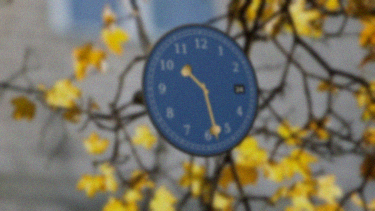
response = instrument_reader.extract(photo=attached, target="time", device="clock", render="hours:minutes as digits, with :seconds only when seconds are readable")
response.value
10:28
